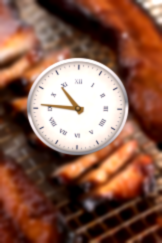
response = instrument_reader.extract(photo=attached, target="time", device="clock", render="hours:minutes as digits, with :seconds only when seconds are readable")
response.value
10:46
